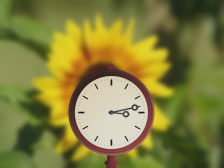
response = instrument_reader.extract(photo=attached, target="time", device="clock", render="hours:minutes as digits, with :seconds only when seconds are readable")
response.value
3:13
